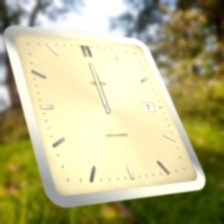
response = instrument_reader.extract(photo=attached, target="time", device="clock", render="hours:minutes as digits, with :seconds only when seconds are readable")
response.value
12:00
